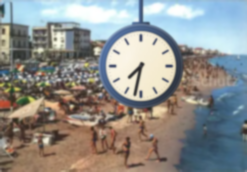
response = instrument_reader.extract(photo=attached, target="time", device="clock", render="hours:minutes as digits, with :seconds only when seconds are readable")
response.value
7:32
